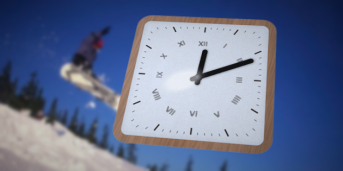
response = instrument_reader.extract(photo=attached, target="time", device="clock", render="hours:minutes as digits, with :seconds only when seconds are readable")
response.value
12:11
